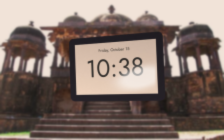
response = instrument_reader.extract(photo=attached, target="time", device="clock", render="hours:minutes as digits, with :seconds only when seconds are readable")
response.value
10:38
